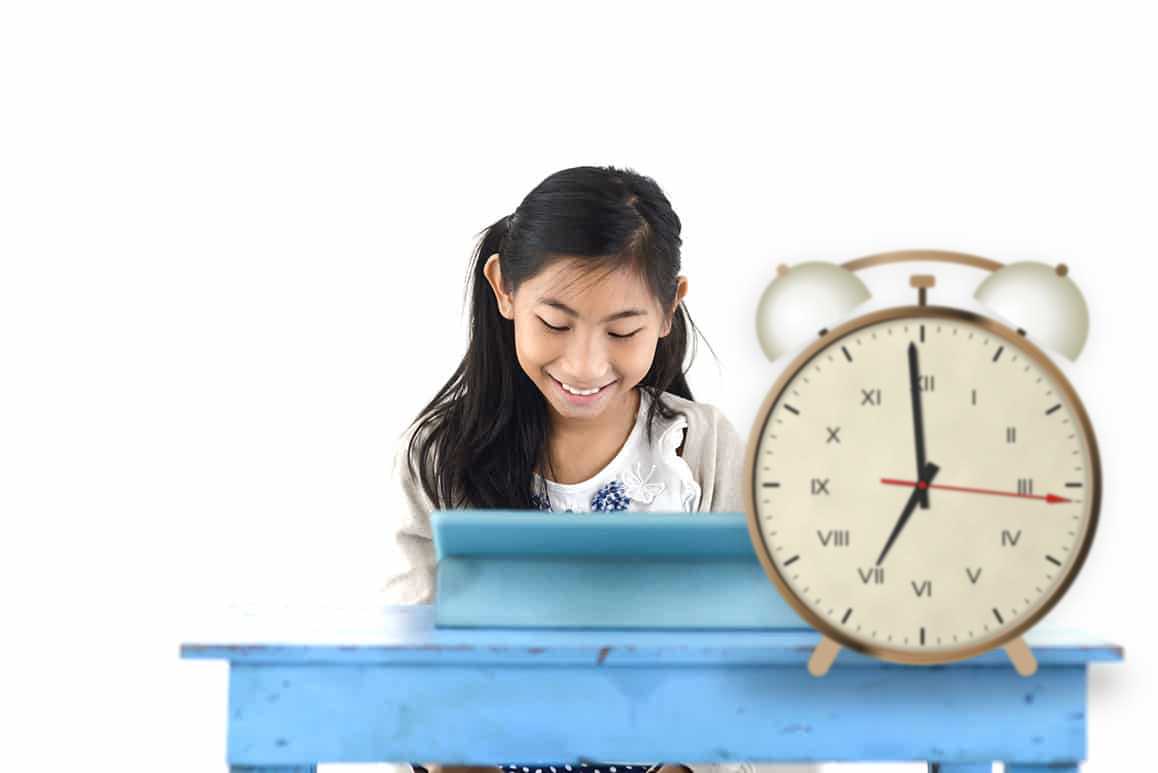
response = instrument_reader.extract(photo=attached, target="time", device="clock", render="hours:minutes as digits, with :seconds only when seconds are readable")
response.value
6:59:16
